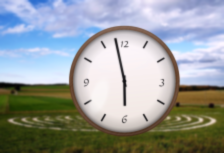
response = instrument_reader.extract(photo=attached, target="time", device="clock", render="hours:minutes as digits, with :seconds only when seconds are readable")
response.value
5:58
